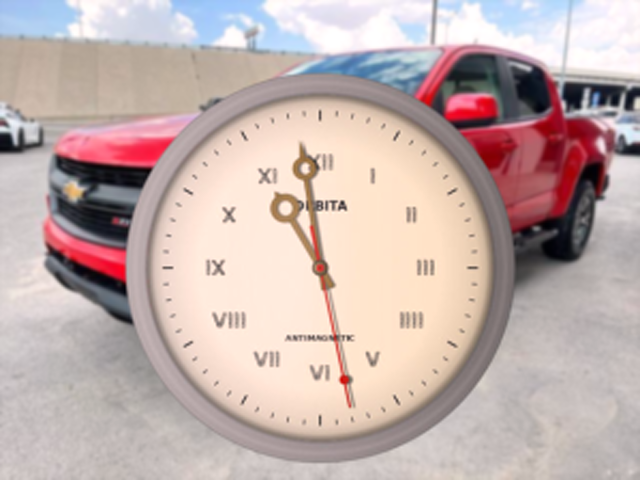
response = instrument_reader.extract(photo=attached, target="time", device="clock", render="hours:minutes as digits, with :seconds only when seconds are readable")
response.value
10:58:28
